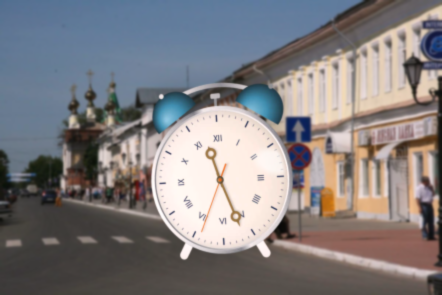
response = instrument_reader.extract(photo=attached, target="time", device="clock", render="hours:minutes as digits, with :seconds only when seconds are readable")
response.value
11:26:34
